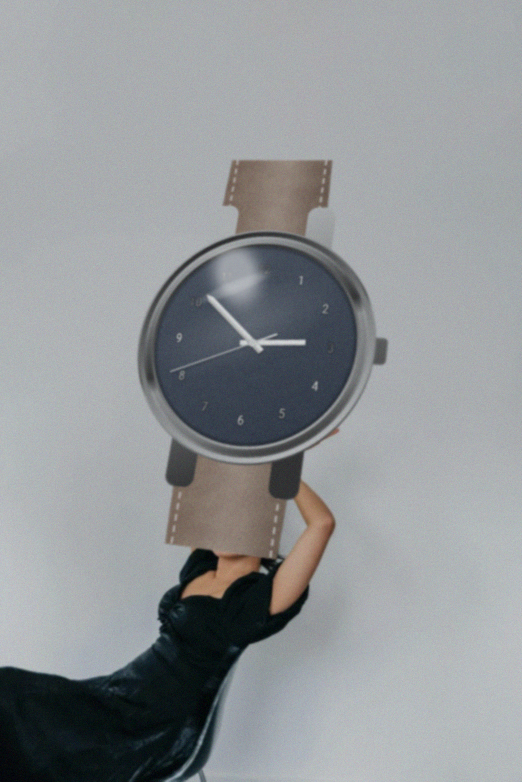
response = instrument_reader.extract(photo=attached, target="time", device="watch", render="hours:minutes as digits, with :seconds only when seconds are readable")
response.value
2:51:41
